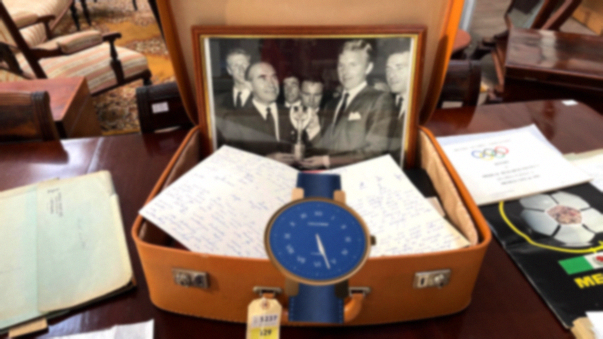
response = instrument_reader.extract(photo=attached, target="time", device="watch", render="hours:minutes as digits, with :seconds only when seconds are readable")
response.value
5:27
